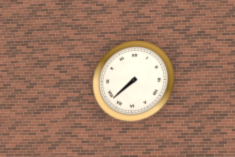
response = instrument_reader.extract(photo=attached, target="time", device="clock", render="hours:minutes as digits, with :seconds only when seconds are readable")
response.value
7:38
